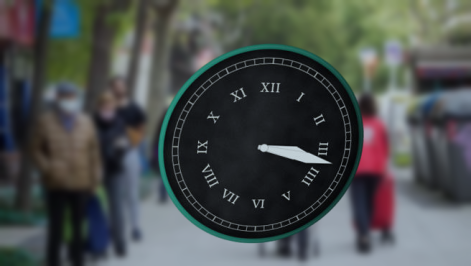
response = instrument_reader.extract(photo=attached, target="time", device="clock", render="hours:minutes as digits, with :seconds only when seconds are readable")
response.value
3:17
